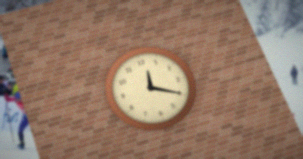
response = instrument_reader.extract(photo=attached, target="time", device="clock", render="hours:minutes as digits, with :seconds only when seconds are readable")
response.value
12:20
